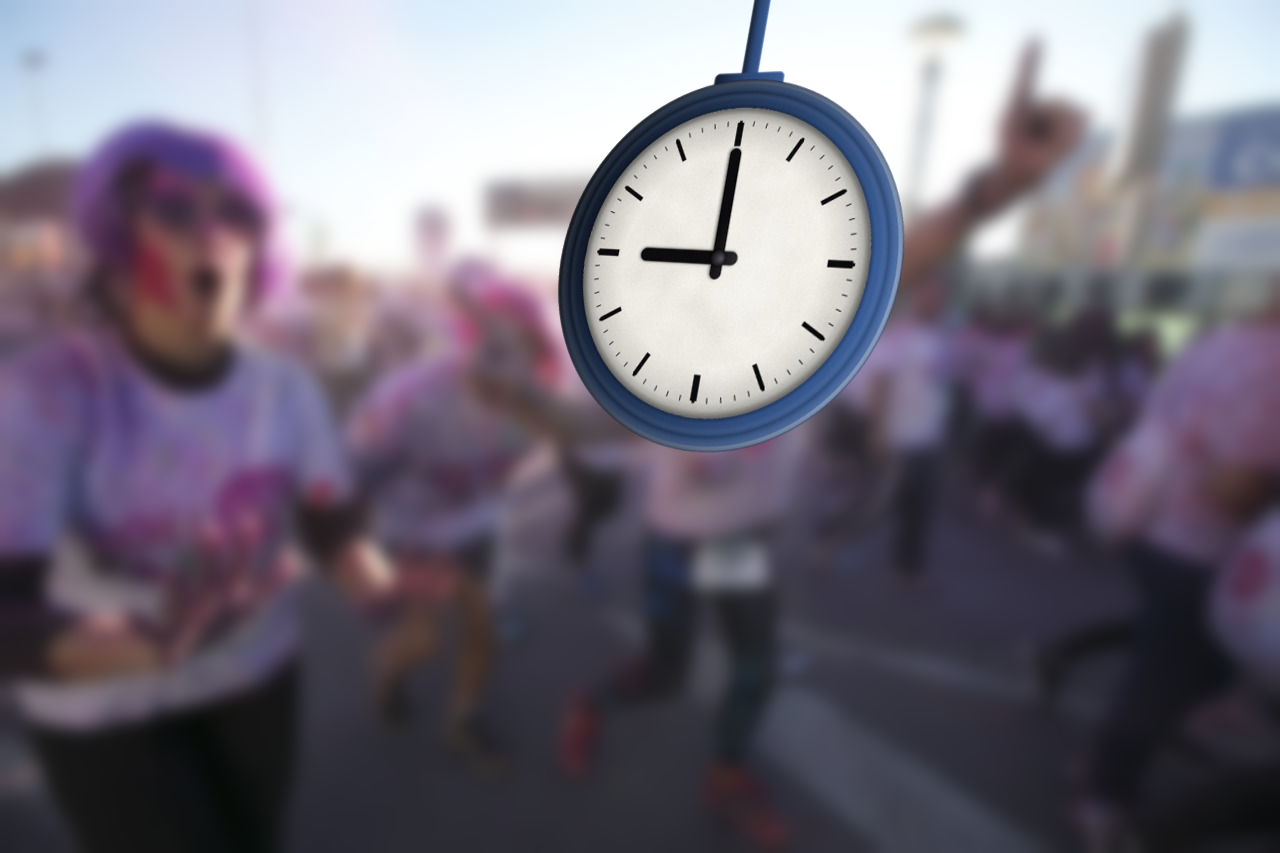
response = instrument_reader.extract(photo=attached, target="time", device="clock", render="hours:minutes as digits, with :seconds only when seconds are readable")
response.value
9:00
